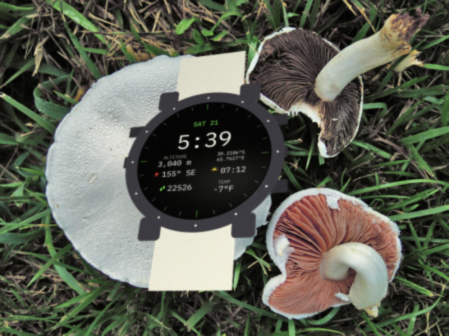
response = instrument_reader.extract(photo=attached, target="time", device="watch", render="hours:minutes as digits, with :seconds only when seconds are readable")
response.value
5:39
